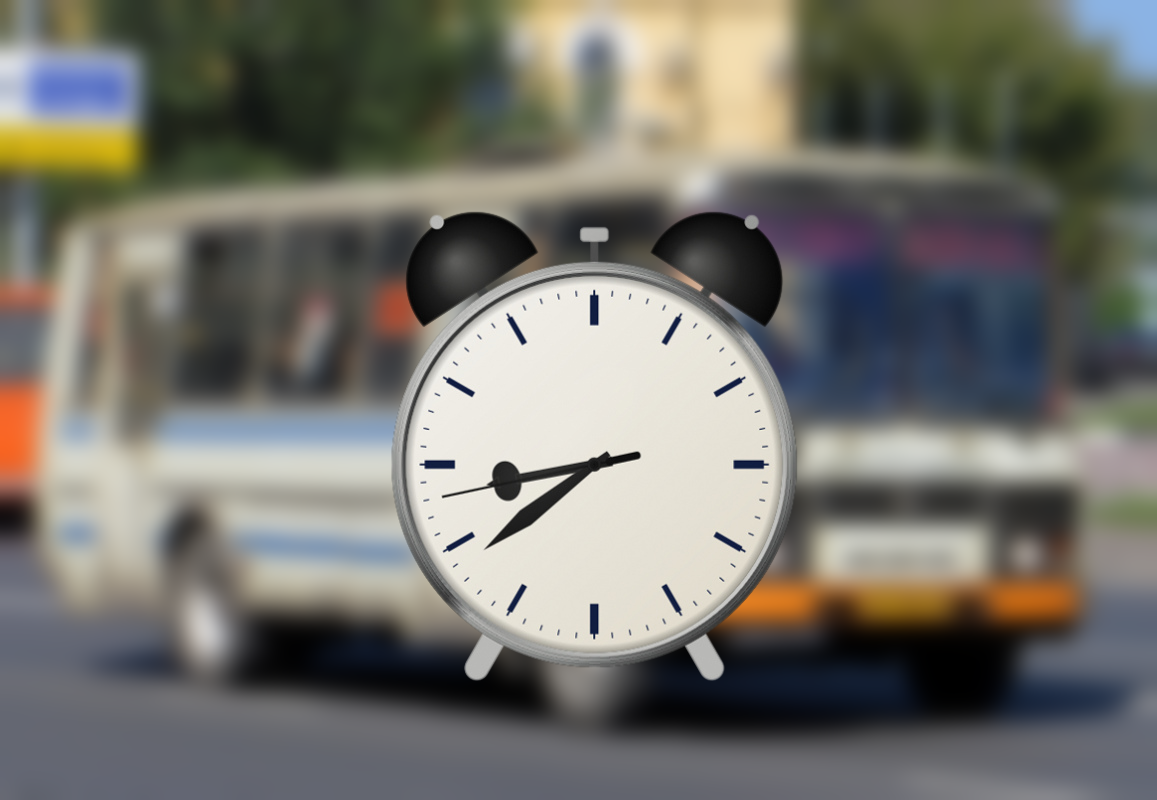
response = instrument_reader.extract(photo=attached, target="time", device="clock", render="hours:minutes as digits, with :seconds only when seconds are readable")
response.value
8:38:43
